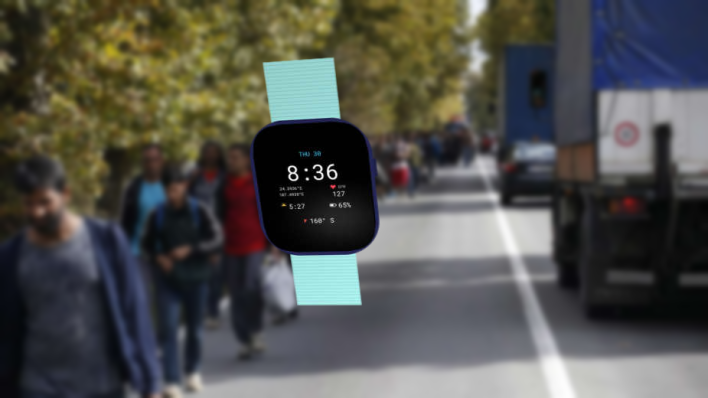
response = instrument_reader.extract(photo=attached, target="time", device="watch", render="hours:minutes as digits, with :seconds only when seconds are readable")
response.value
8:36
